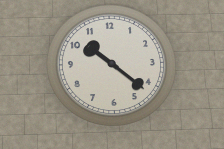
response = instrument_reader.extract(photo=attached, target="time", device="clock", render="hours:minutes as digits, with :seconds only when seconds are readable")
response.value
10:22
